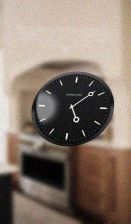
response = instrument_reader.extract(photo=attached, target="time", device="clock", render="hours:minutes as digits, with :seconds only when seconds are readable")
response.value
5:08
